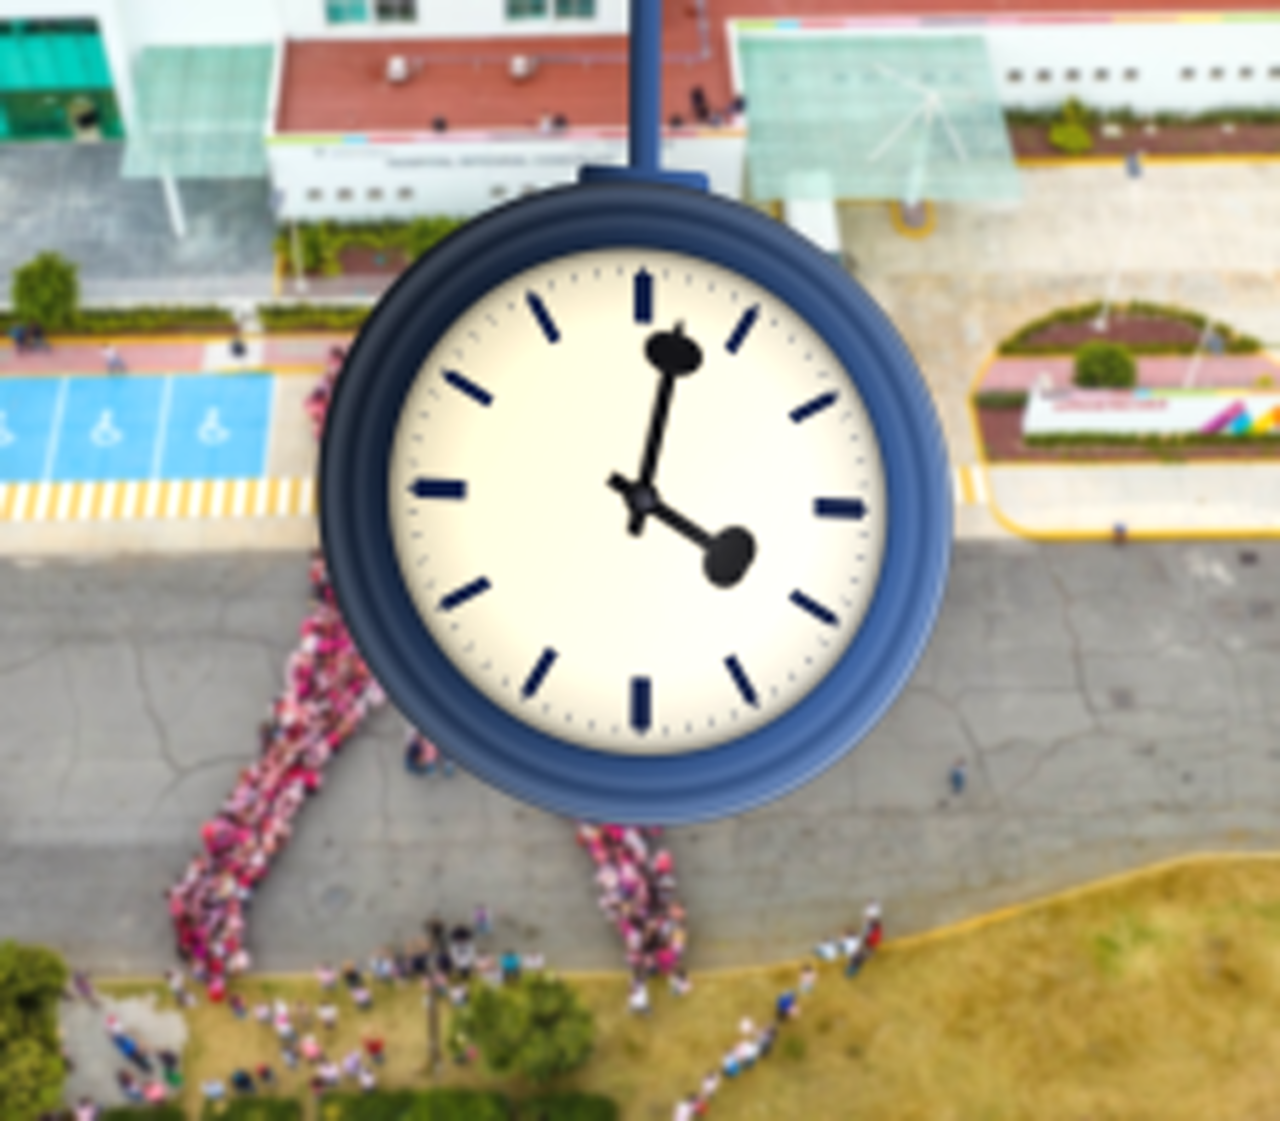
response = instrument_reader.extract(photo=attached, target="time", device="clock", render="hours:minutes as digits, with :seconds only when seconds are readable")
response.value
4:02
